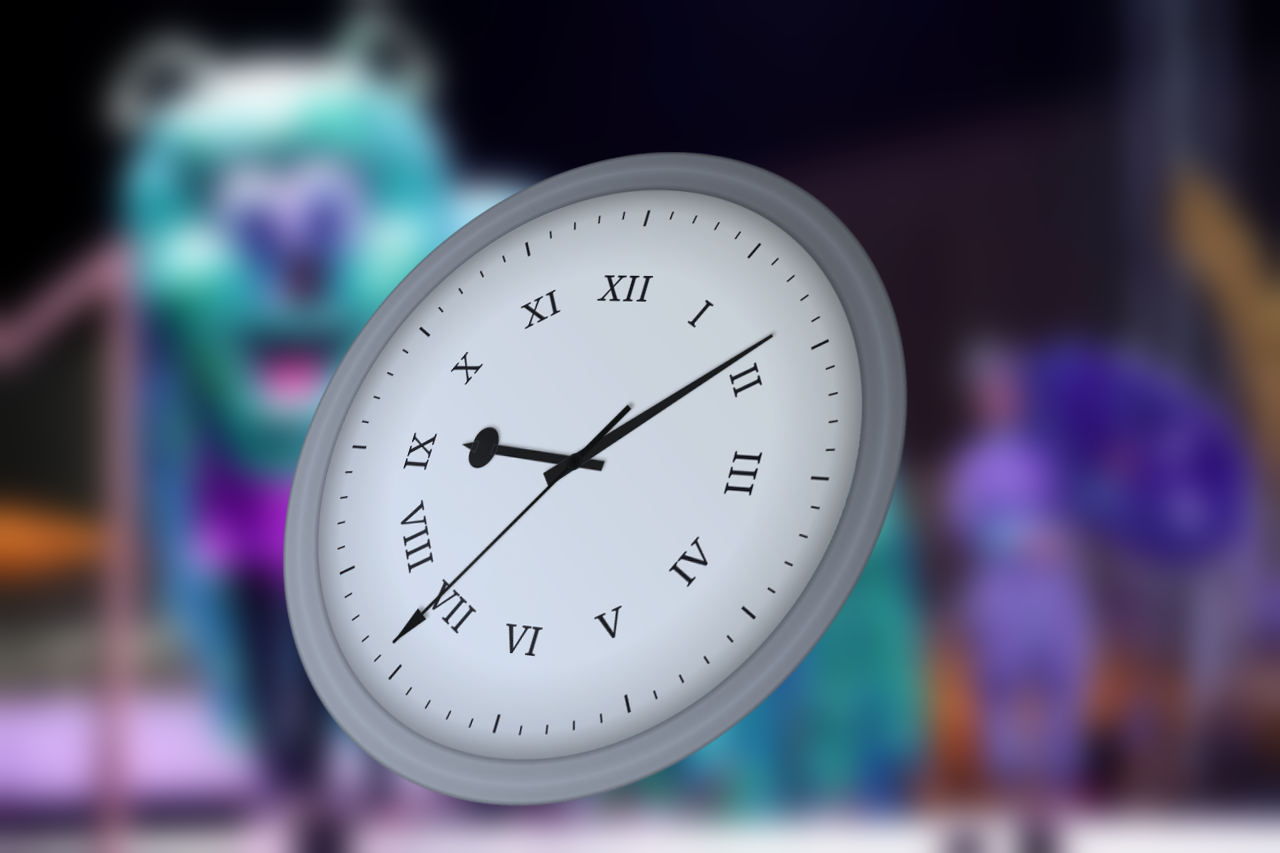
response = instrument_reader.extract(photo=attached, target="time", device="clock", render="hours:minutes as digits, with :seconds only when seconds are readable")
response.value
9:08:36
